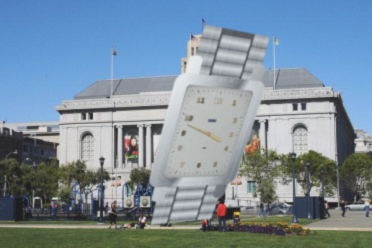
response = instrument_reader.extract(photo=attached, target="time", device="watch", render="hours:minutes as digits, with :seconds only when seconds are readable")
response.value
3:48
